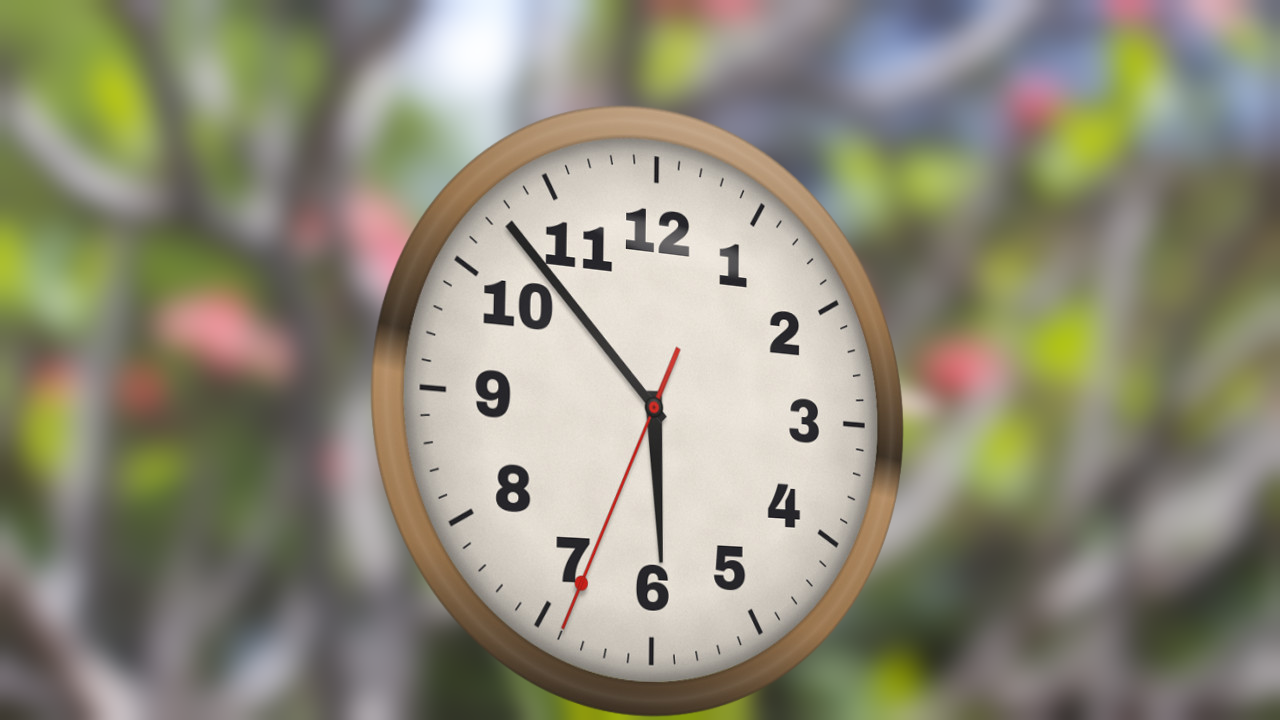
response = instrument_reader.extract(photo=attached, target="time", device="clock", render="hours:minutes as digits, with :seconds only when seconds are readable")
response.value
5:52:34
